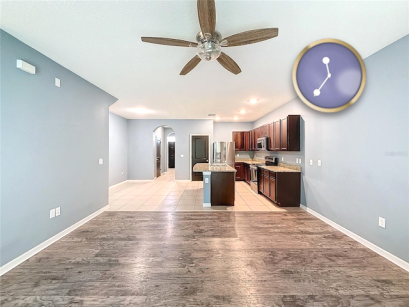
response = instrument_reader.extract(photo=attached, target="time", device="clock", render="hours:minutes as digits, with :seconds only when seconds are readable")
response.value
11:36
